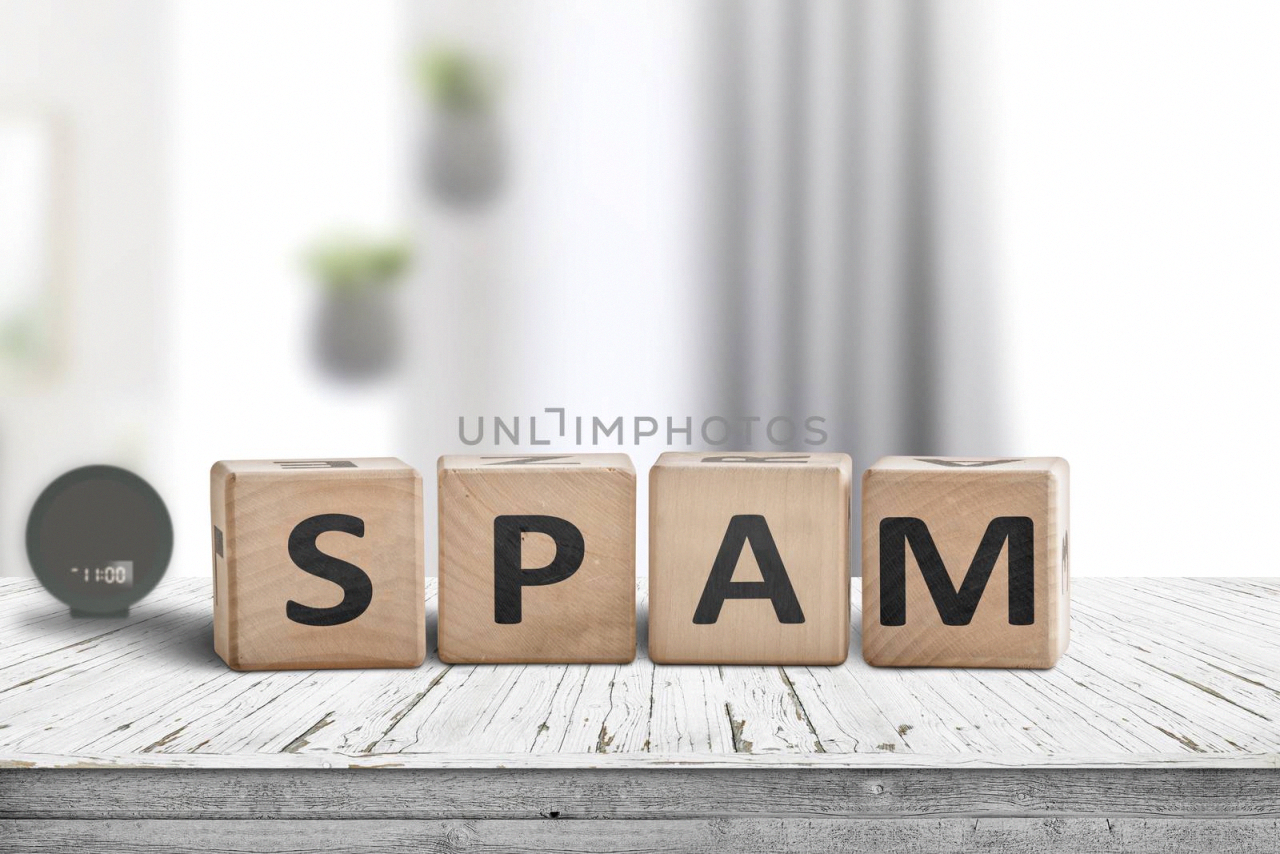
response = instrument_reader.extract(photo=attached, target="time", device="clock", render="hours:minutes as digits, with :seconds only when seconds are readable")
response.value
11:00
